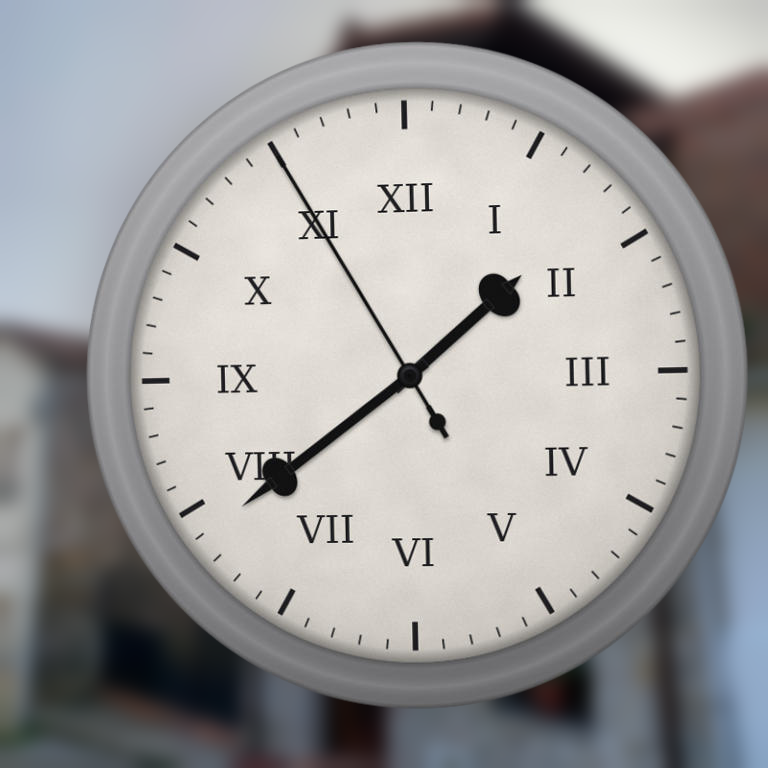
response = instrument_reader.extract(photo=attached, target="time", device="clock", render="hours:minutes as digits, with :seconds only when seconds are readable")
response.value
1:38:55
